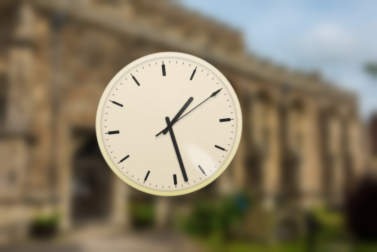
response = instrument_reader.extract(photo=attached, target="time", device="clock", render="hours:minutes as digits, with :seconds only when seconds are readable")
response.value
1:28:10
